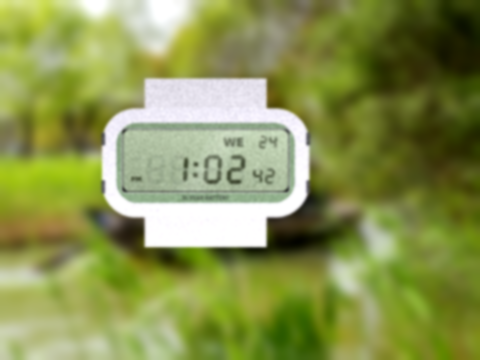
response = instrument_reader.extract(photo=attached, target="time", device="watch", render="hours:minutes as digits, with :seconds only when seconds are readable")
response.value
1:02:42
